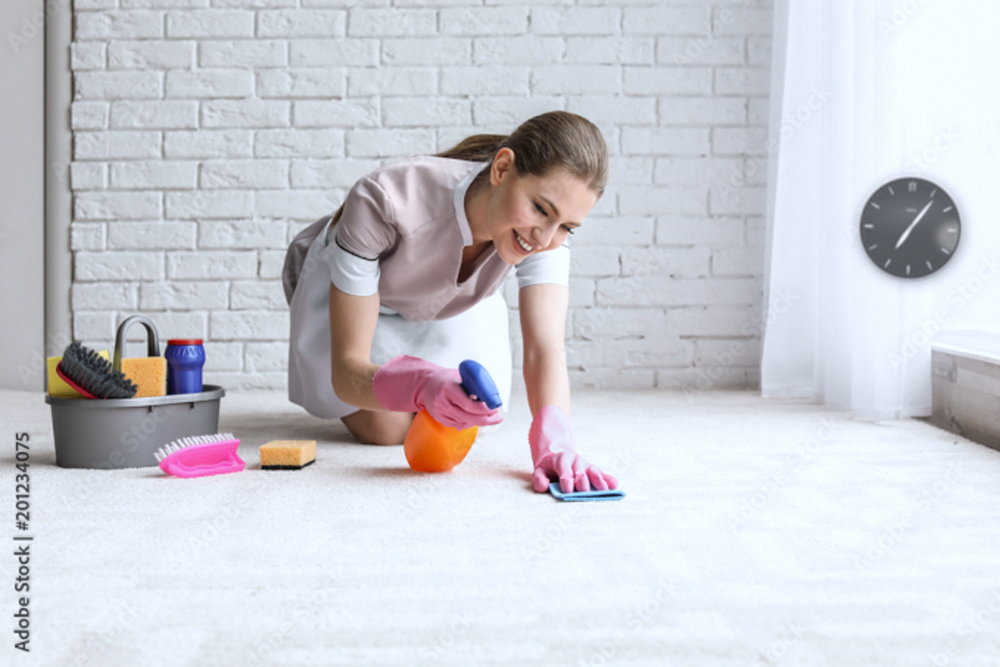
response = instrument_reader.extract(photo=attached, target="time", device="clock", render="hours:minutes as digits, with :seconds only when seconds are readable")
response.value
7:06
